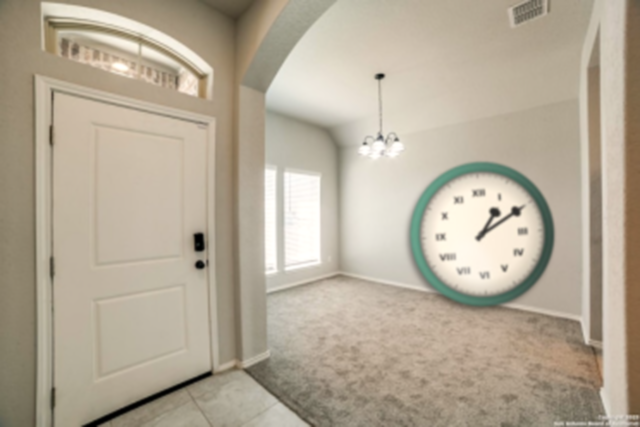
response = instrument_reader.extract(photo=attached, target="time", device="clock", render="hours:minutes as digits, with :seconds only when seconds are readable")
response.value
1:10
